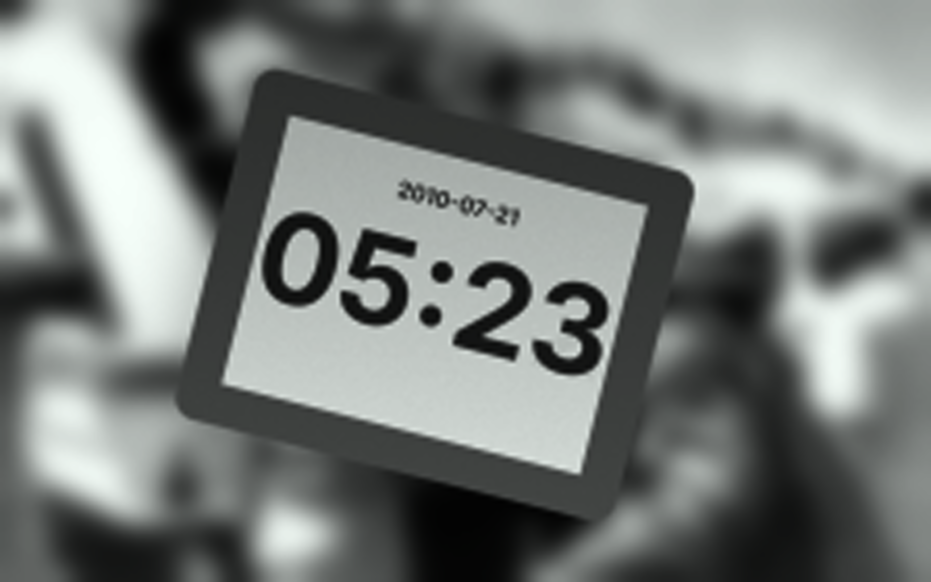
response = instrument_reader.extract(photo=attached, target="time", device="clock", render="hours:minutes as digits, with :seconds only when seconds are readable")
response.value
5:23
